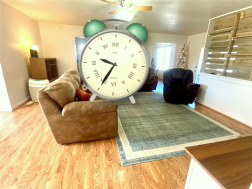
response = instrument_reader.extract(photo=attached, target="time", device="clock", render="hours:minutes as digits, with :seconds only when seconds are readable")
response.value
9:35
